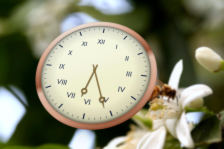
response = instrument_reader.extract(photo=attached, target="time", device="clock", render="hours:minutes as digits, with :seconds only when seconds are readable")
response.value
6:26
